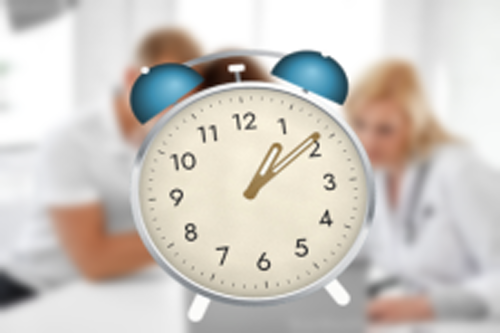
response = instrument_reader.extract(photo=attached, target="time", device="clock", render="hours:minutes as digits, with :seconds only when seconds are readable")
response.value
1:09
